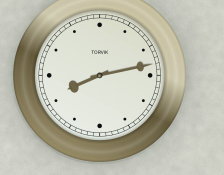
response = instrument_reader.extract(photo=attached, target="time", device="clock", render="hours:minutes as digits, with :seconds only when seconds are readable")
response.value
8:13
